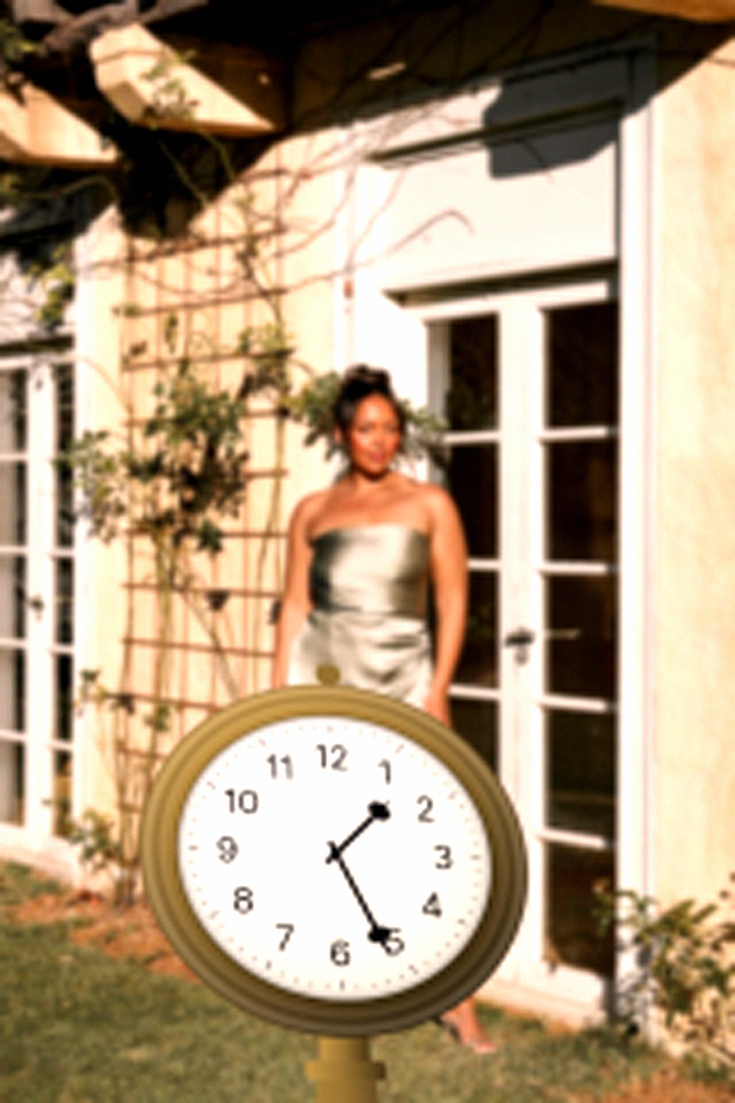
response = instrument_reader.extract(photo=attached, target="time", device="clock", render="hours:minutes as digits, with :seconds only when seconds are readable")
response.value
1:26
